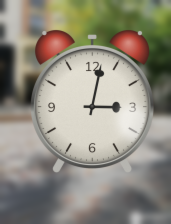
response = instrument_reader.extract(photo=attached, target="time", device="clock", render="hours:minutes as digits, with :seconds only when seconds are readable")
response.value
3:02
